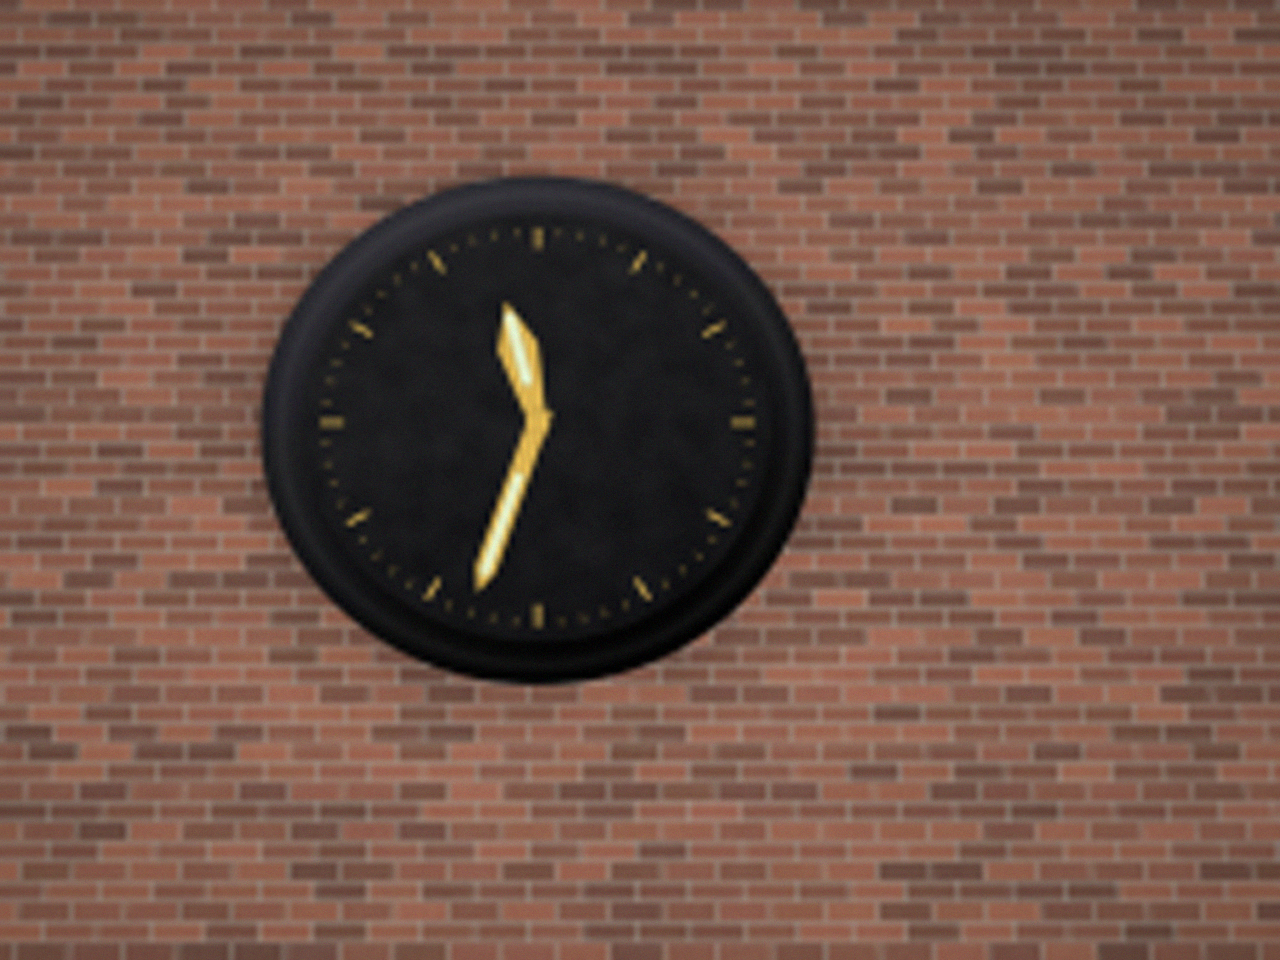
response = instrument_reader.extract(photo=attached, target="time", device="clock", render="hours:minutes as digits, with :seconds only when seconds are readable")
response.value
11:33
